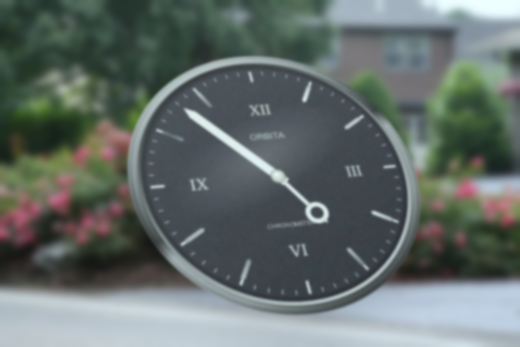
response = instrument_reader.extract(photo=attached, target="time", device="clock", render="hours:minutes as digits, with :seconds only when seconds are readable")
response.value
4:53
